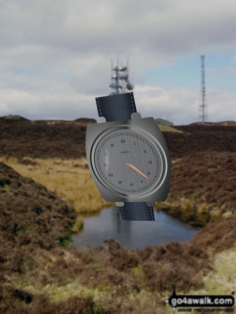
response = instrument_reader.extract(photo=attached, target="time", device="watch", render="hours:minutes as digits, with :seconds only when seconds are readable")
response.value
4:22
